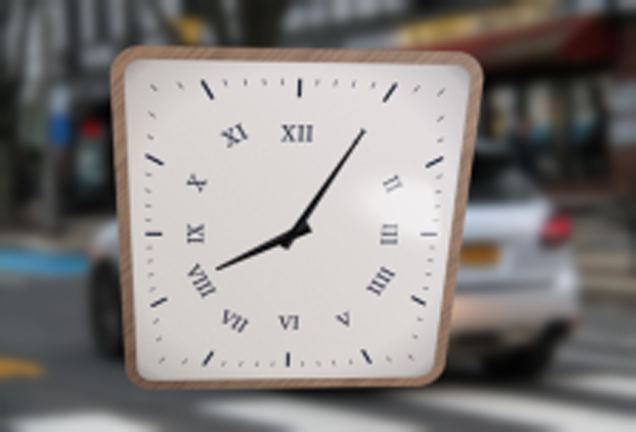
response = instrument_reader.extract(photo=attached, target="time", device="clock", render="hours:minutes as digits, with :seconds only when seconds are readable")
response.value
8:05
